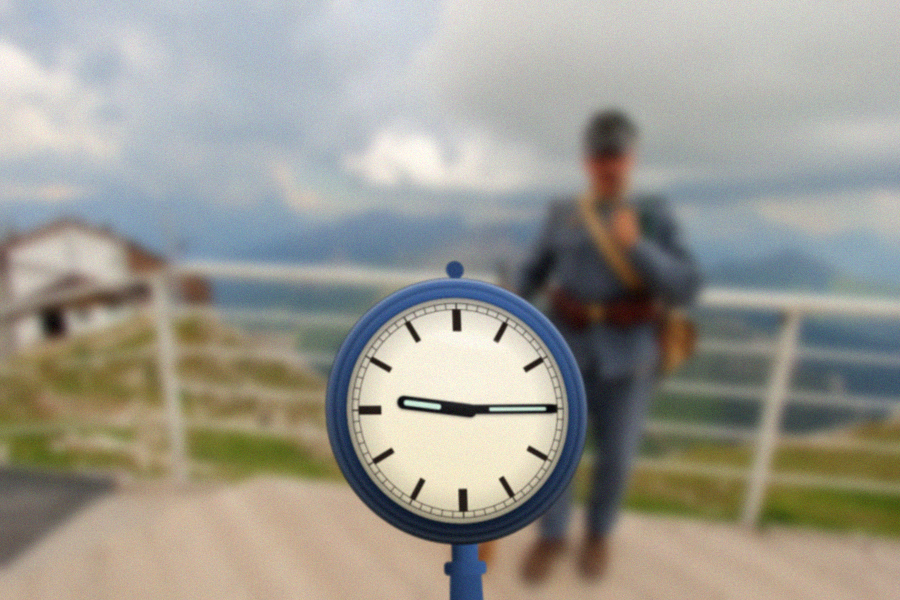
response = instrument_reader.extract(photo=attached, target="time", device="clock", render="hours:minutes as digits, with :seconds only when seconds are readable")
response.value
9:15
